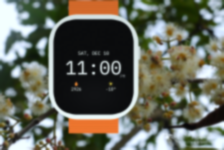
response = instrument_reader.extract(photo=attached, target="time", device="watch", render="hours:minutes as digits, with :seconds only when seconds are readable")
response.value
11:00
